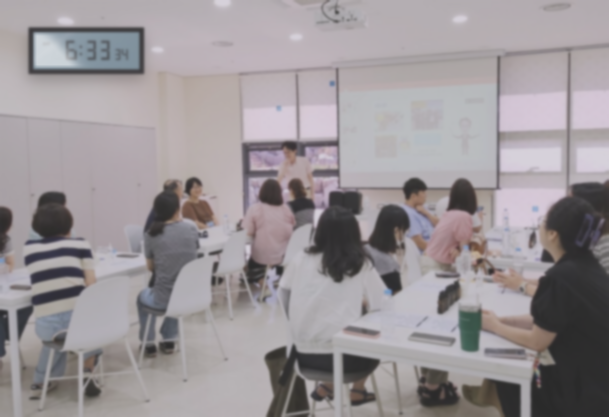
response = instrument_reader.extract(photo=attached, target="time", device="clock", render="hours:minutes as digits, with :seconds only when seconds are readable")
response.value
6:33
